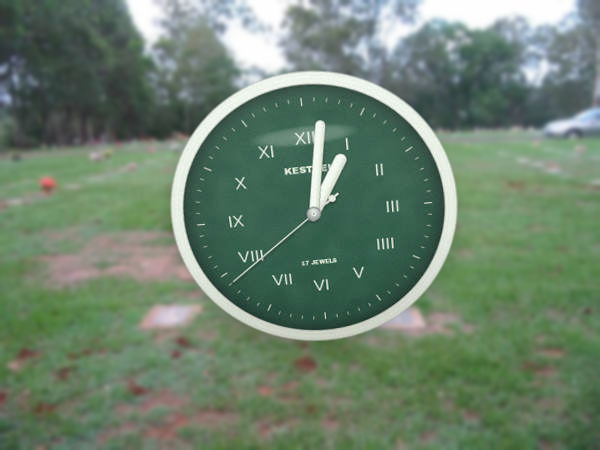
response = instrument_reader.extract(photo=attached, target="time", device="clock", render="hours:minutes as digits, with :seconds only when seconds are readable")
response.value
1:01:39
